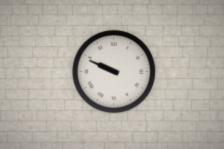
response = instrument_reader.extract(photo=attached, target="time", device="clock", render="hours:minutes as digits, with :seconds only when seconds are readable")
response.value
9:49
